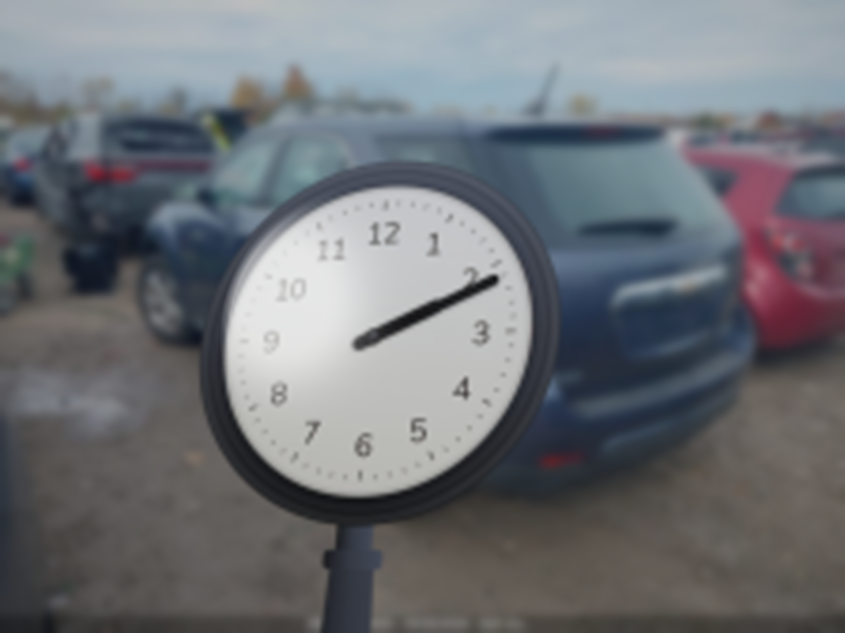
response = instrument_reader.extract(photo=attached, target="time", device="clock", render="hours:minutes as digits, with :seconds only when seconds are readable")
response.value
2:11
